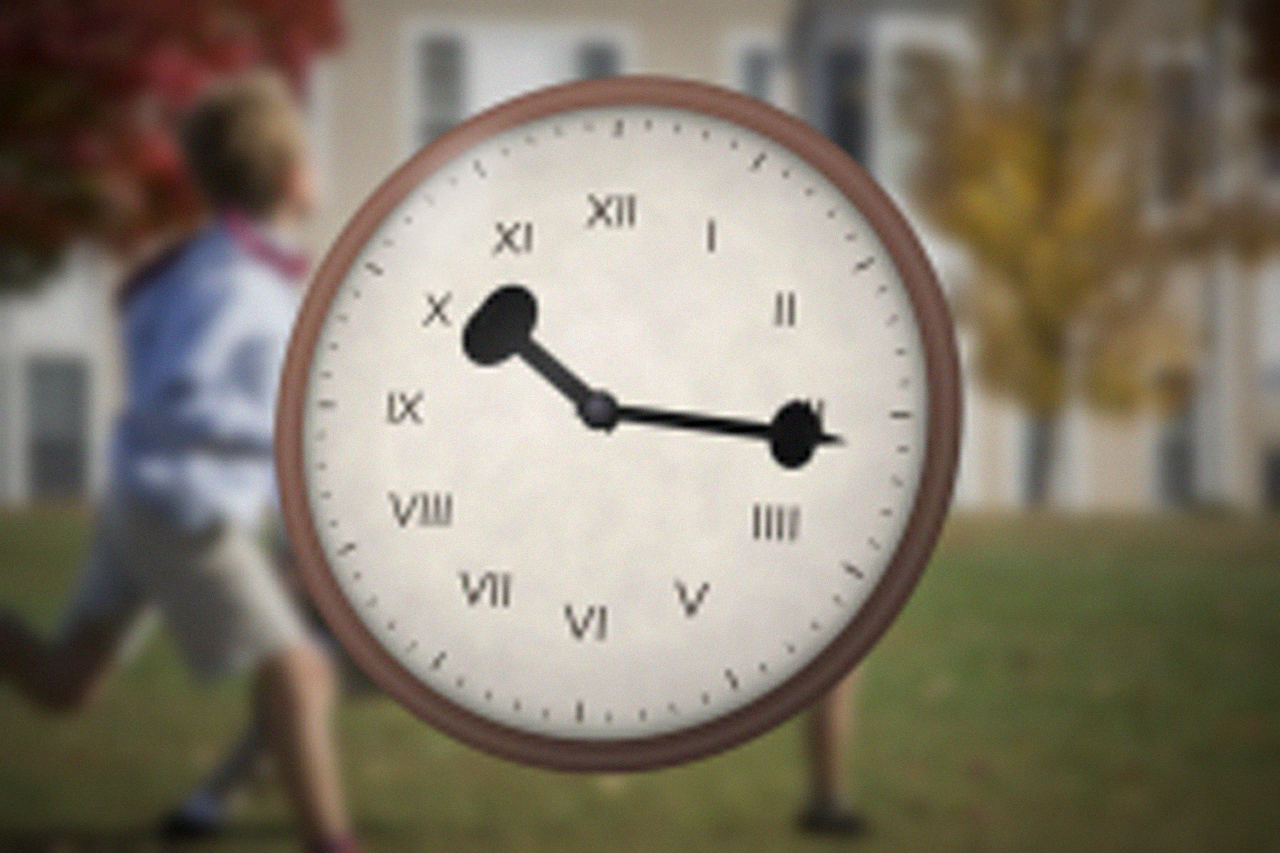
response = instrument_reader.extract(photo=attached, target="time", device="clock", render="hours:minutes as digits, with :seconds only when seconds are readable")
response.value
10:16
